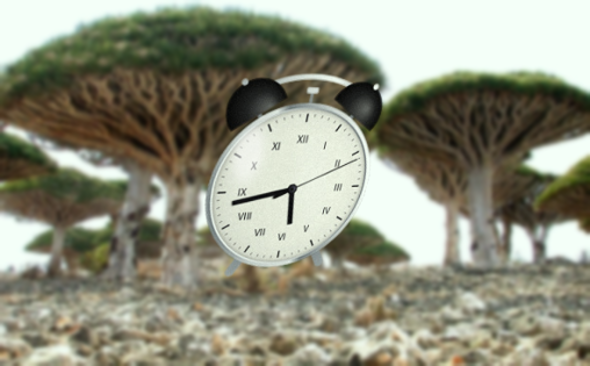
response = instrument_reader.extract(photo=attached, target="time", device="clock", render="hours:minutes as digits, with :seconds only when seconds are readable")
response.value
5:43:11
